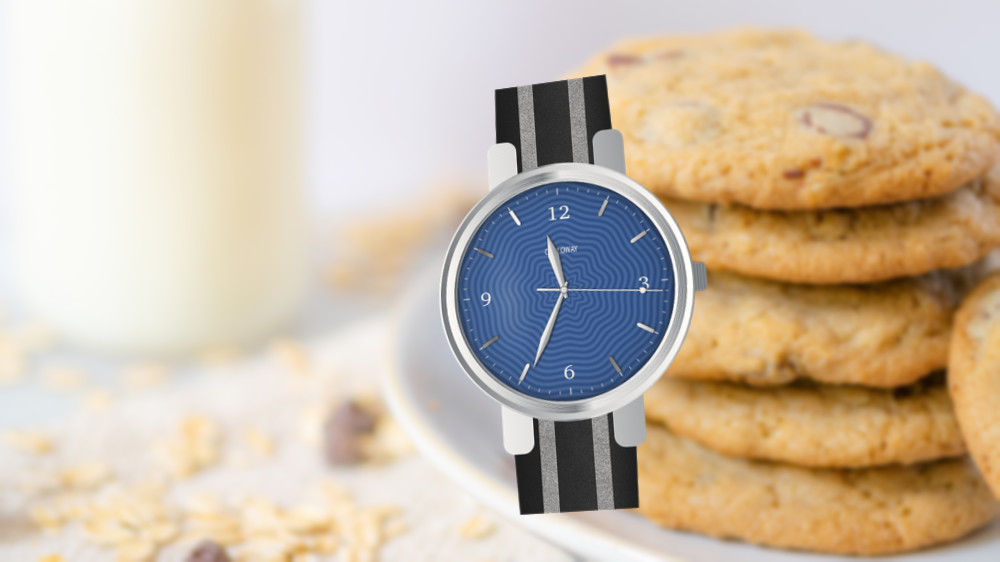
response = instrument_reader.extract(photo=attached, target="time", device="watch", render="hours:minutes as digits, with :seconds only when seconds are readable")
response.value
11:34:16
